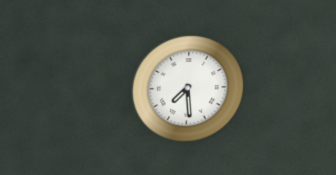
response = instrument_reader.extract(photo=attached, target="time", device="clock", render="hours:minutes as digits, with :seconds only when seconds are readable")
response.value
7:29
